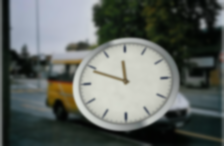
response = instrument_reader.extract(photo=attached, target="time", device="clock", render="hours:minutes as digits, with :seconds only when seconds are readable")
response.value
11:49
